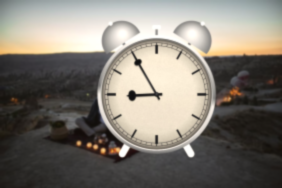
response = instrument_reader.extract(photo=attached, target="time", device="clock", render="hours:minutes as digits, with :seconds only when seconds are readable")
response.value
8:55
